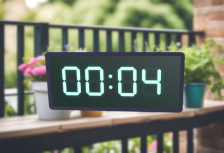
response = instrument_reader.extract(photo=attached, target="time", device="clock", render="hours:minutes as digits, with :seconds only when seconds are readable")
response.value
0:04
